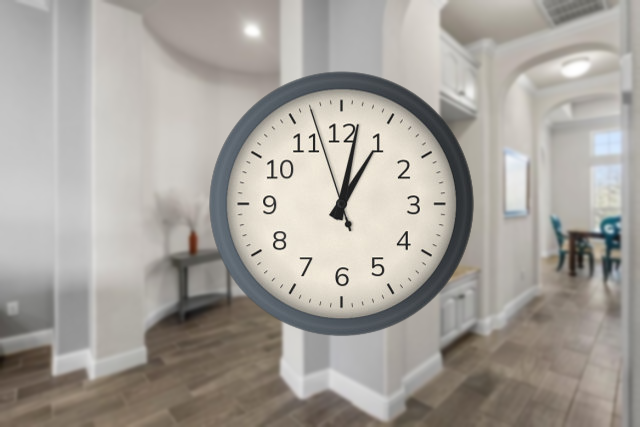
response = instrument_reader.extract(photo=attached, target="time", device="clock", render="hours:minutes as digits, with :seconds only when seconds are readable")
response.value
1:01:57
